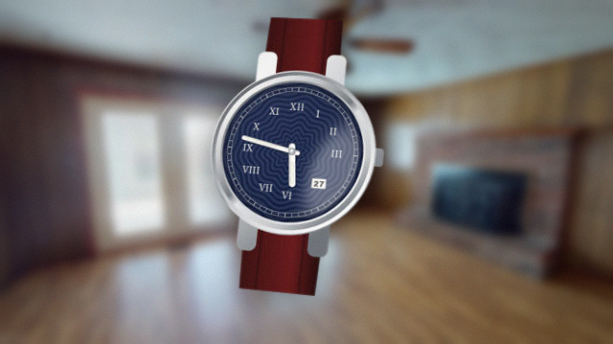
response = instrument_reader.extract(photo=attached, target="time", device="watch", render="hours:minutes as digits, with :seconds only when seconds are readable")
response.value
5:47
